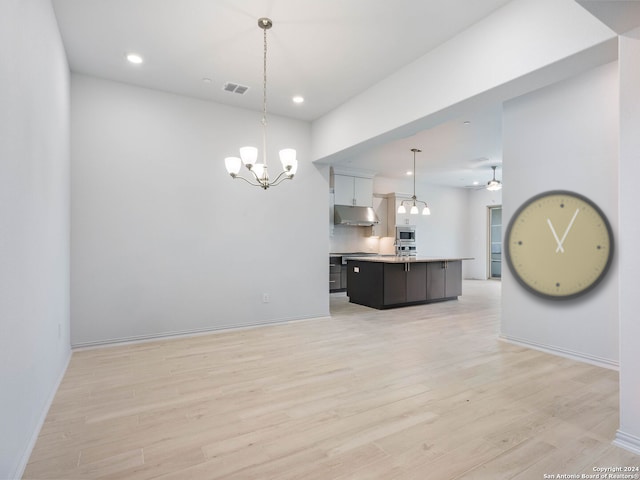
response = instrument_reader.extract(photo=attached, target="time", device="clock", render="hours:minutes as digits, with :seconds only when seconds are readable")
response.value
11:04
